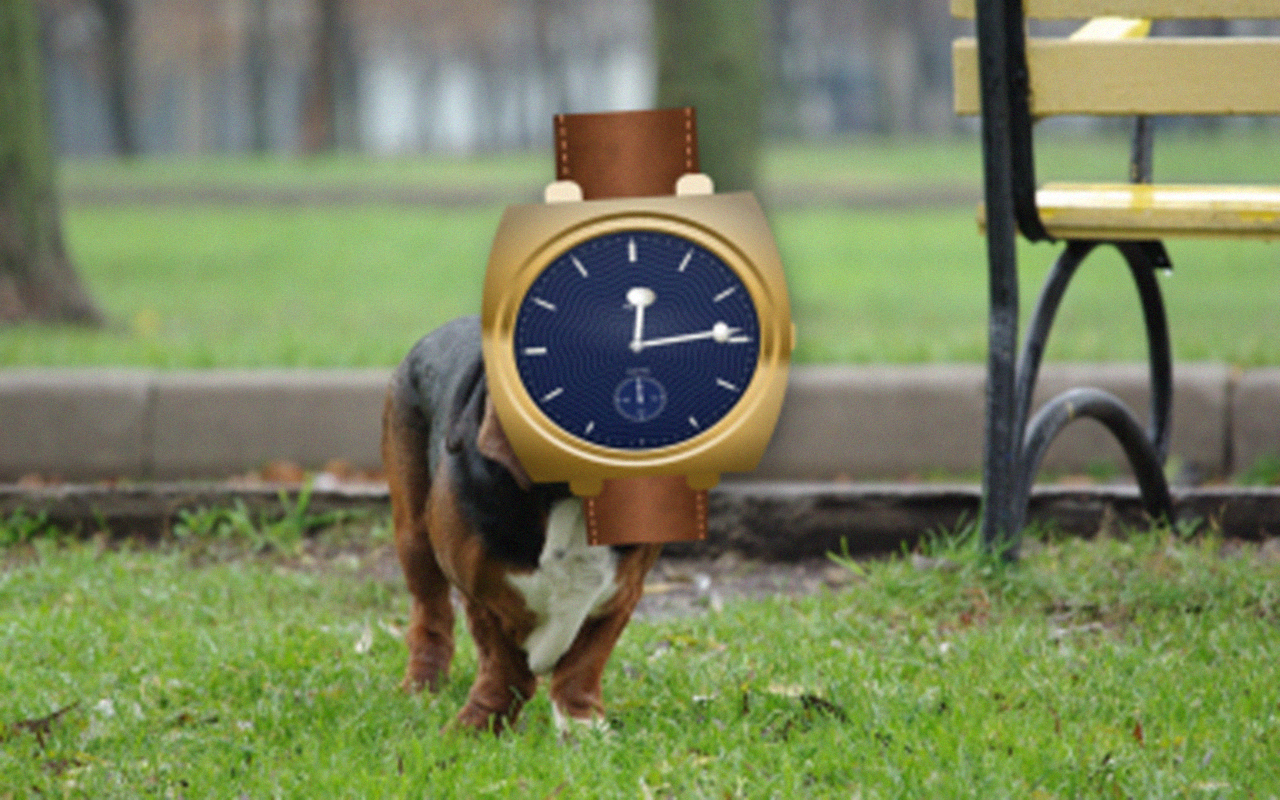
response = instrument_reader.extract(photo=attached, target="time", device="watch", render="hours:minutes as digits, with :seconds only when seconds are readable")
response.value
12:14
